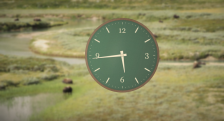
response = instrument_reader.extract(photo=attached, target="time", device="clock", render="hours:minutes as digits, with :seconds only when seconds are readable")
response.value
5:44
